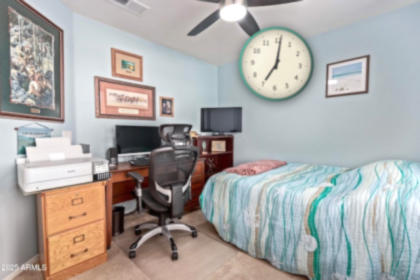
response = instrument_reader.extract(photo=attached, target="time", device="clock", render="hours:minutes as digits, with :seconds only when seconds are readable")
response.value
7:01
